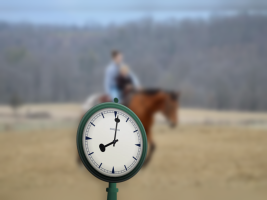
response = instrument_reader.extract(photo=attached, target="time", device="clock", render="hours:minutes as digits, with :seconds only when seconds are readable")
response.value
8:01
